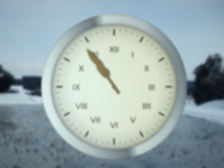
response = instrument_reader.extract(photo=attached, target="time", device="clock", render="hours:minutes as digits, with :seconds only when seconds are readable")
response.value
10:54
